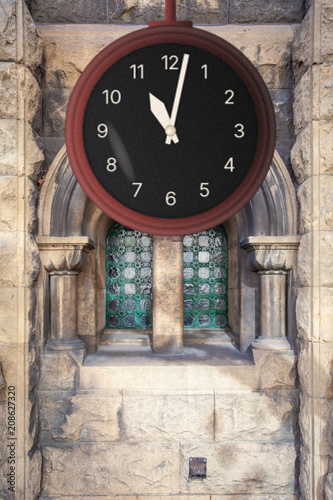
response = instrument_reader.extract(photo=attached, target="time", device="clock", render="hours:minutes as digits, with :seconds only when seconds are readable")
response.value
11:02
